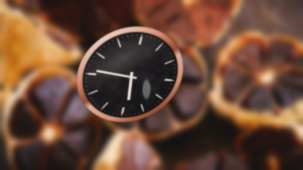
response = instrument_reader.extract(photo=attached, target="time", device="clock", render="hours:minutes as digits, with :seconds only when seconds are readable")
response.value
5:46
